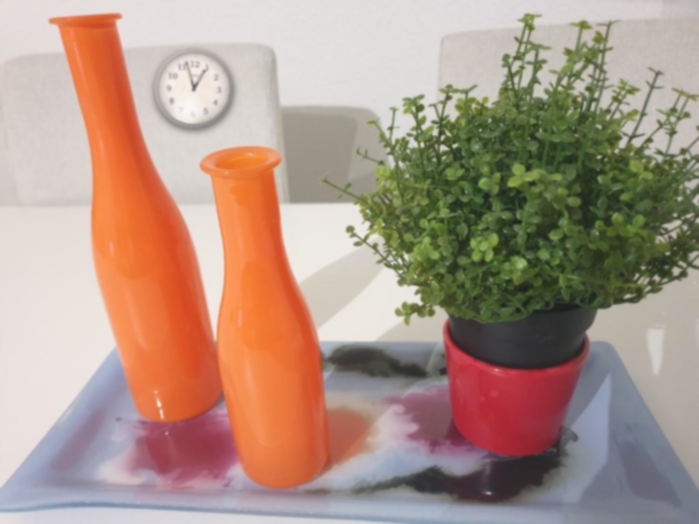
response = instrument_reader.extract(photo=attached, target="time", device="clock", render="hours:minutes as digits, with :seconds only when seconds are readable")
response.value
12:57
